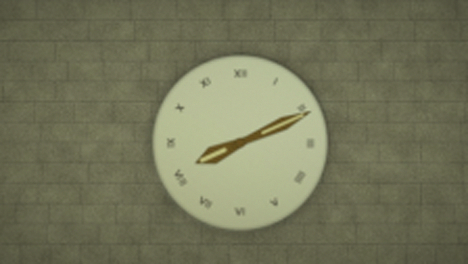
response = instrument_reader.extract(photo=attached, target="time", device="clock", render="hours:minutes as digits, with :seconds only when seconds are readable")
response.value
8:11
